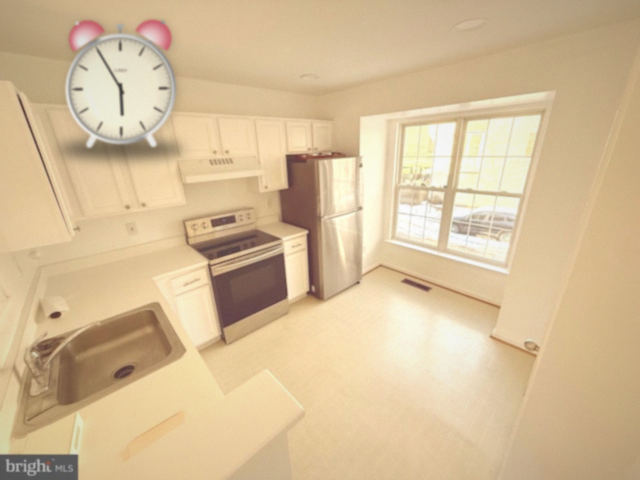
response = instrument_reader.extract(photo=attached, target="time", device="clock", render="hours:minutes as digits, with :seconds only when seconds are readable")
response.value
5:55
